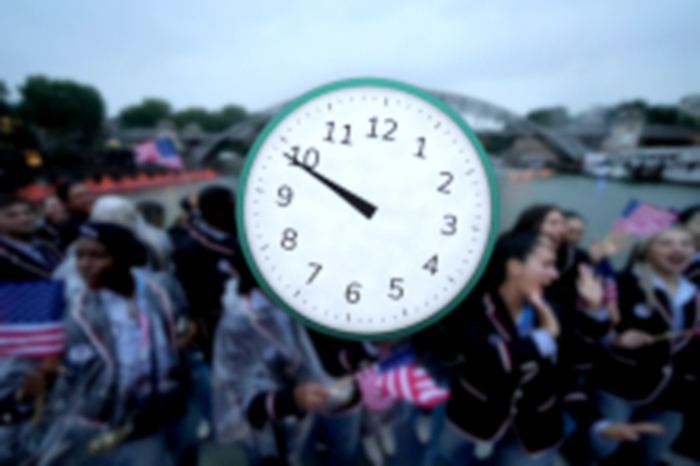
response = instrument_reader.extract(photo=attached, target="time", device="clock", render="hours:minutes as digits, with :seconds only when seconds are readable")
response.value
9:49
